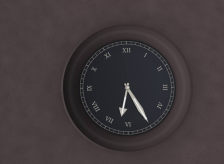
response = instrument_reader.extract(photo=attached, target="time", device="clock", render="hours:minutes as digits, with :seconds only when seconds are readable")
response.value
6:25
